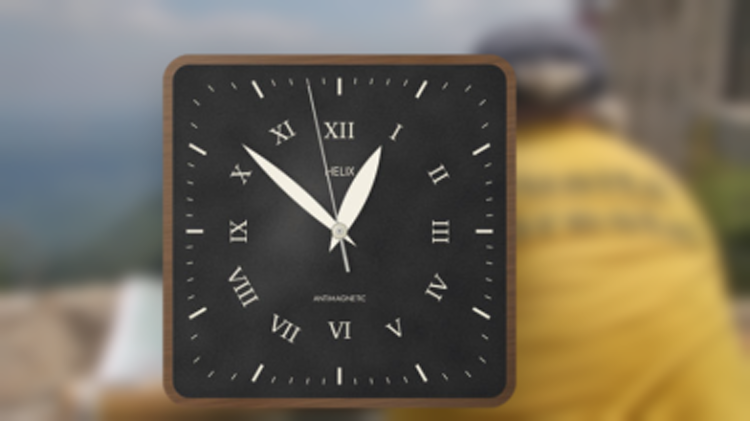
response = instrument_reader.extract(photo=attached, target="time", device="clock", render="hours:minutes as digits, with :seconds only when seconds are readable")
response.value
12:51:58
